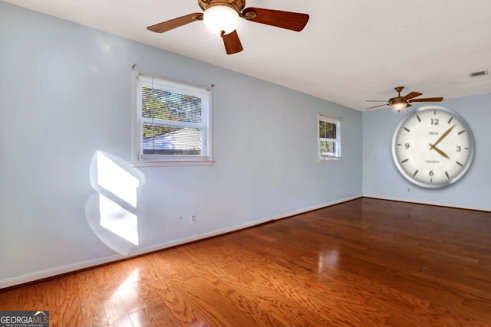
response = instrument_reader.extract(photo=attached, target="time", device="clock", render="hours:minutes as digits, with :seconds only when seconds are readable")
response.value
4:07
